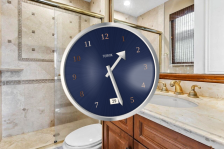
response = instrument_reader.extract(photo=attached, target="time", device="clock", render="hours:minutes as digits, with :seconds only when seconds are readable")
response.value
1:28
